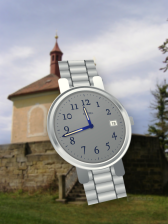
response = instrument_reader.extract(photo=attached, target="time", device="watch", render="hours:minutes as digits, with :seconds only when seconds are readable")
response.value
11:43
